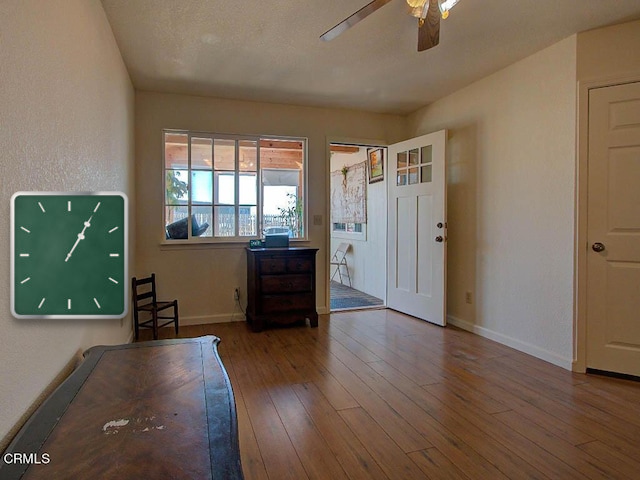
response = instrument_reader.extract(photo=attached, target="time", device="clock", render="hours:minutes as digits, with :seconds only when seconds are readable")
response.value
1:05
